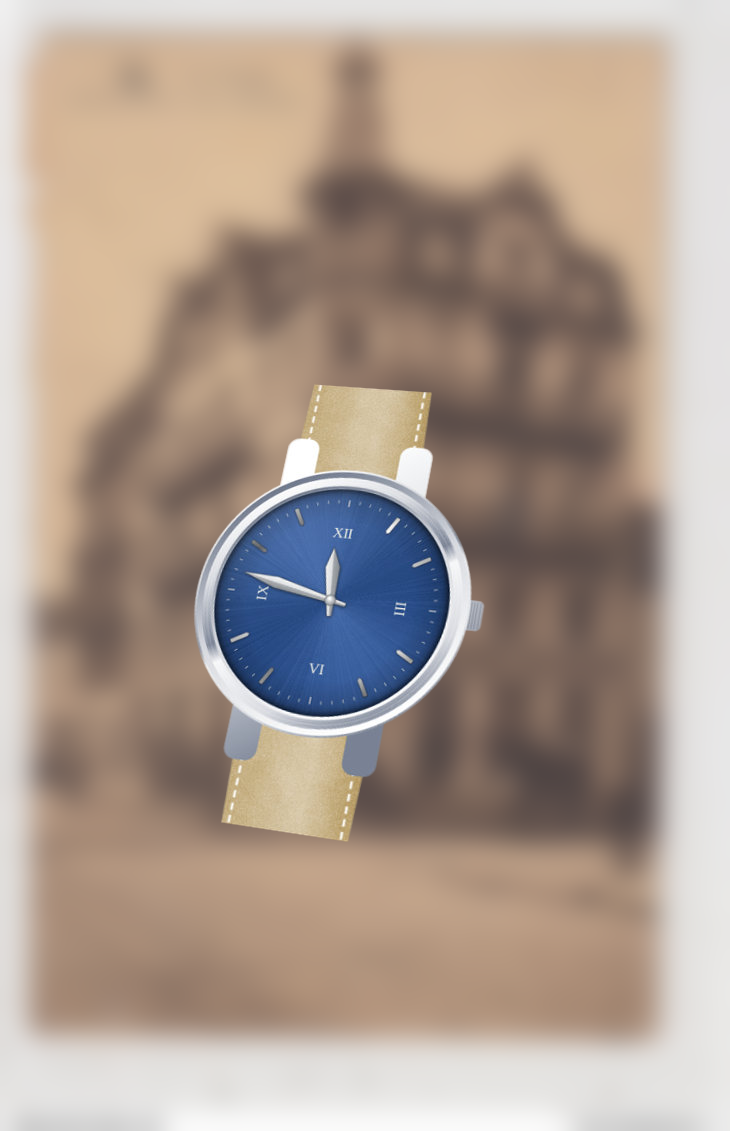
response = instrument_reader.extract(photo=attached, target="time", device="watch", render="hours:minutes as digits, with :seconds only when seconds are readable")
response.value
11:47
